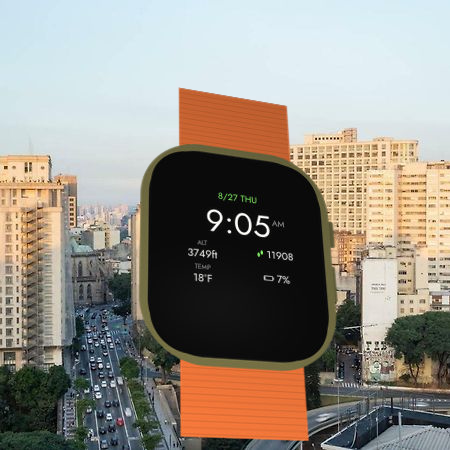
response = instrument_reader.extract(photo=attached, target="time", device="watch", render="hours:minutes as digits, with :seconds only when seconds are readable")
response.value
9:05
